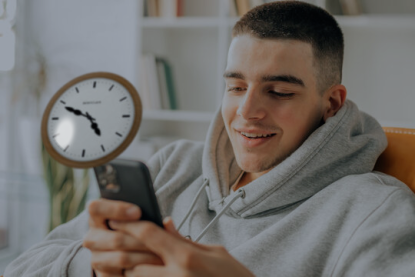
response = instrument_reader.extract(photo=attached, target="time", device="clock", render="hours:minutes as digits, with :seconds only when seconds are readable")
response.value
4:49
